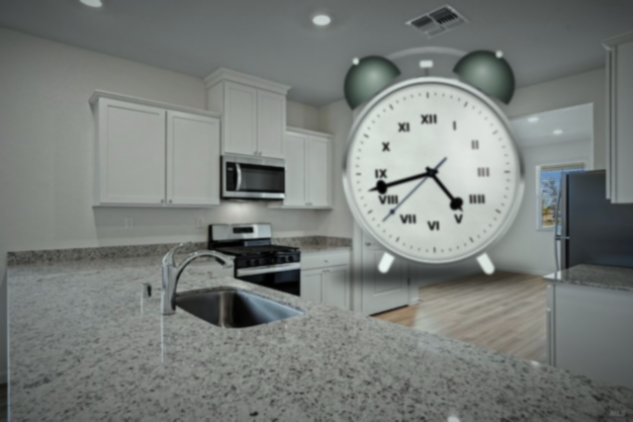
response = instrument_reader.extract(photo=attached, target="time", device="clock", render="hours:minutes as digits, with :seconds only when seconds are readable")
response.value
4:42:38
